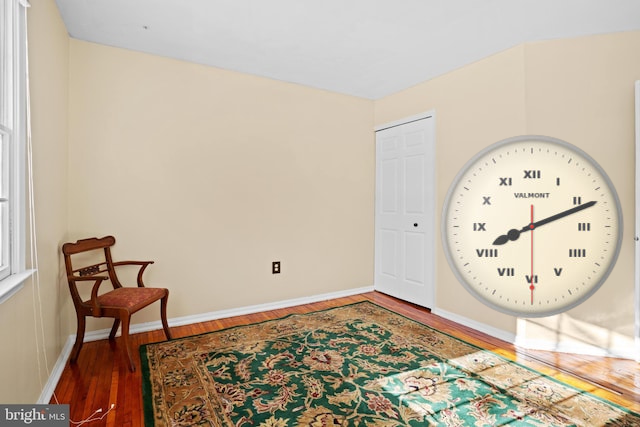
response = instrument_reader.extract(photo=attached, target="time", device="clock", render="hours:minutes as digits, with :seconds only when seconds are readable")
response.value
8:11:30
